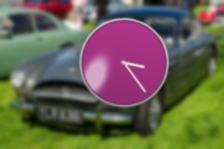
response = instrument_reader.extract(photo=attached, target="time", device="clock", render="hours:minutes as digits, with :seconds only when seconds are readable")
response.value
3:24
